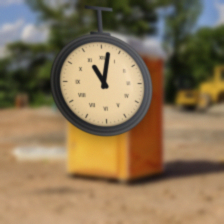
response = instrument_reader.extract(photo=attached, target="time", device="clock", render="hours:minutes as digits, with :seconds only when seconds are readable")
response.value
11:02
